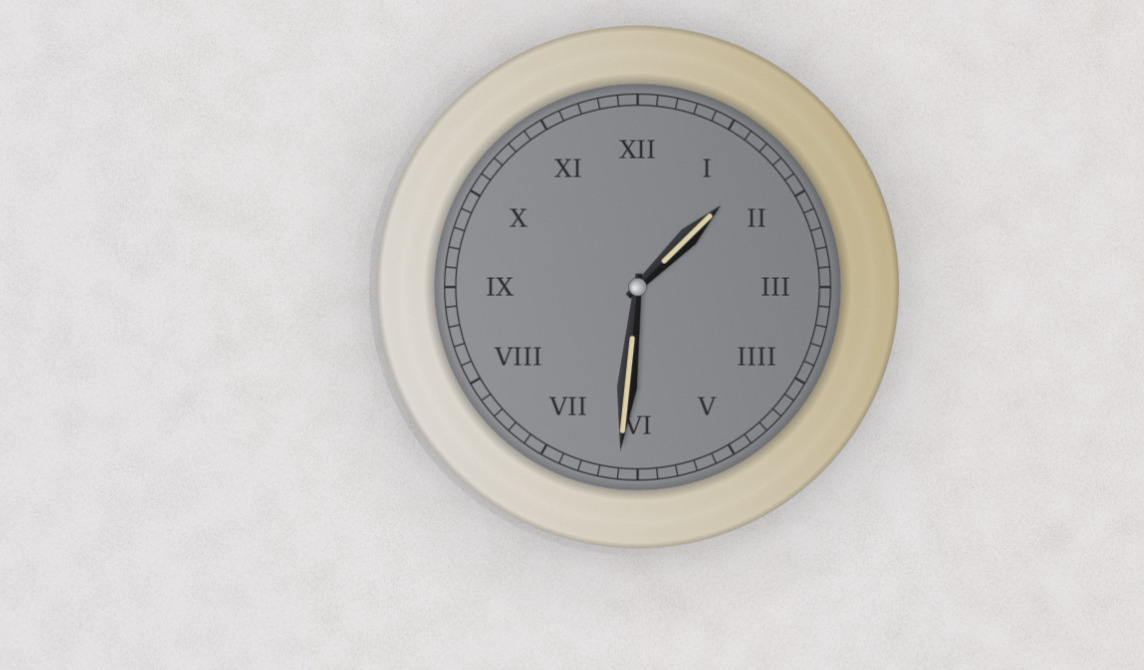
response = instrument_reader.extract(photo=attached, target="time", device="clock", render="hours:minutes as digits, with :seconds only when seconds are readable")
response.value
1:31
